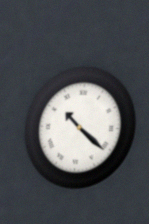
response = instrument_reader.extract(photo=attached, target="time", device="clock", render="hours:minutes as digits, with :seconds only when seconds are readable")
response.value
10:21
